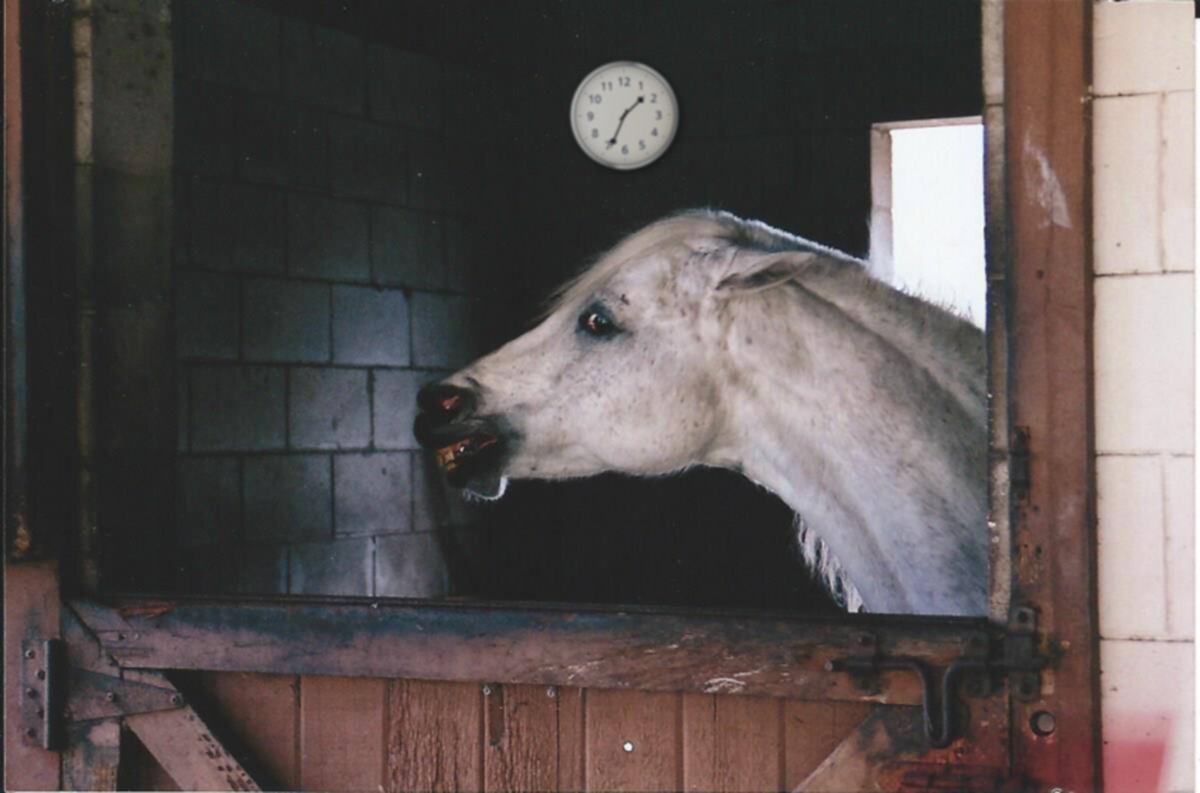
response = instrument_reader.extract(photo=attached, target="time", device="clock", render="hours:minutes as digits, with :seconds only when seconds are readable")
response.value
1:34
